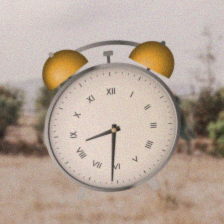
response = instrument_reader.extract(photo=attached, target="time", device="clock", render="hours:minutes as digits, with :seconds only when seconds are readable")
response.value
8:31
